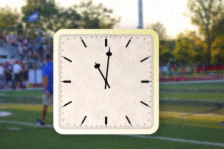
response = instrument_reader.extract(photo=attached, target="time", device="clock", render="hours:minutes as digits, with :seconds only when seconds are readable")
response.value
11:01
